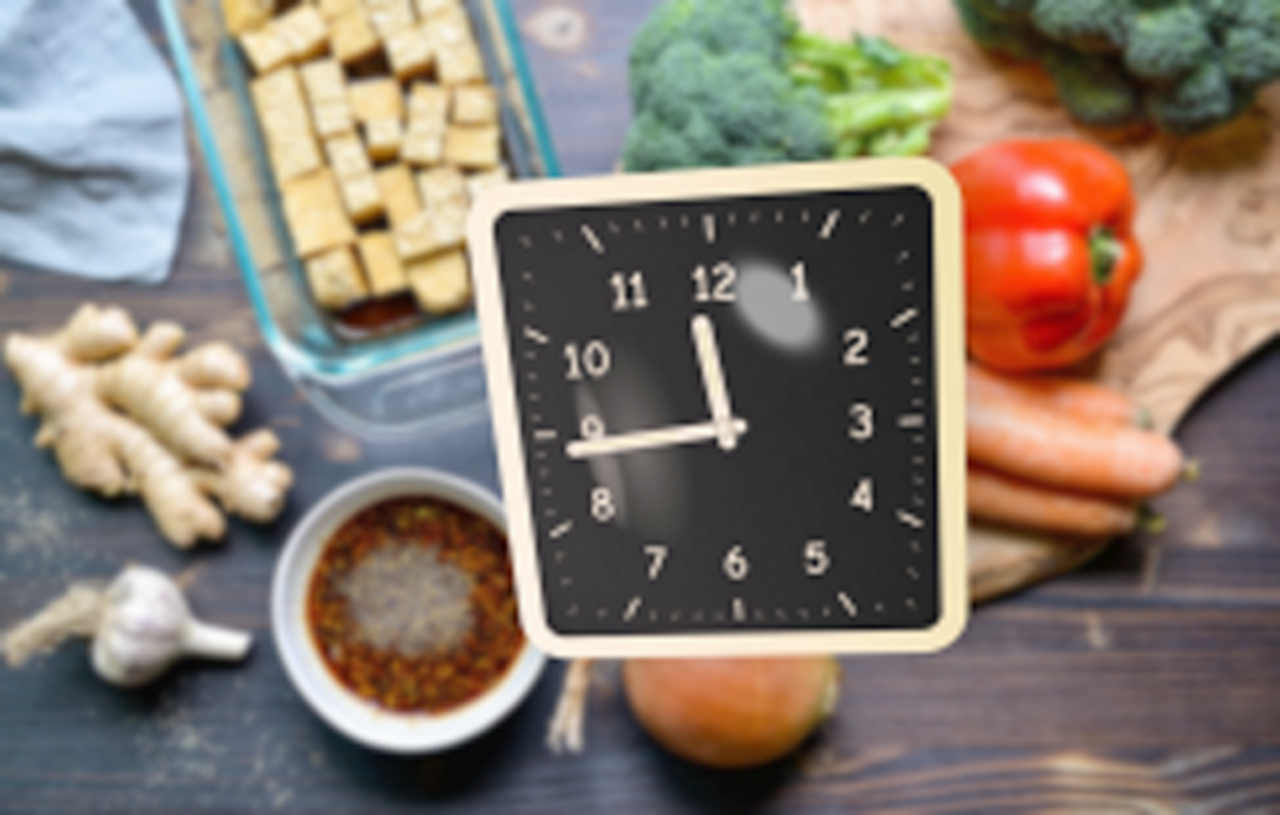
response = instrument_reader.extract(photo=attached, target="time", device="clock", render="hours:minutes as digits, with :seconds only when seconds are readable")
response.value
11:44
